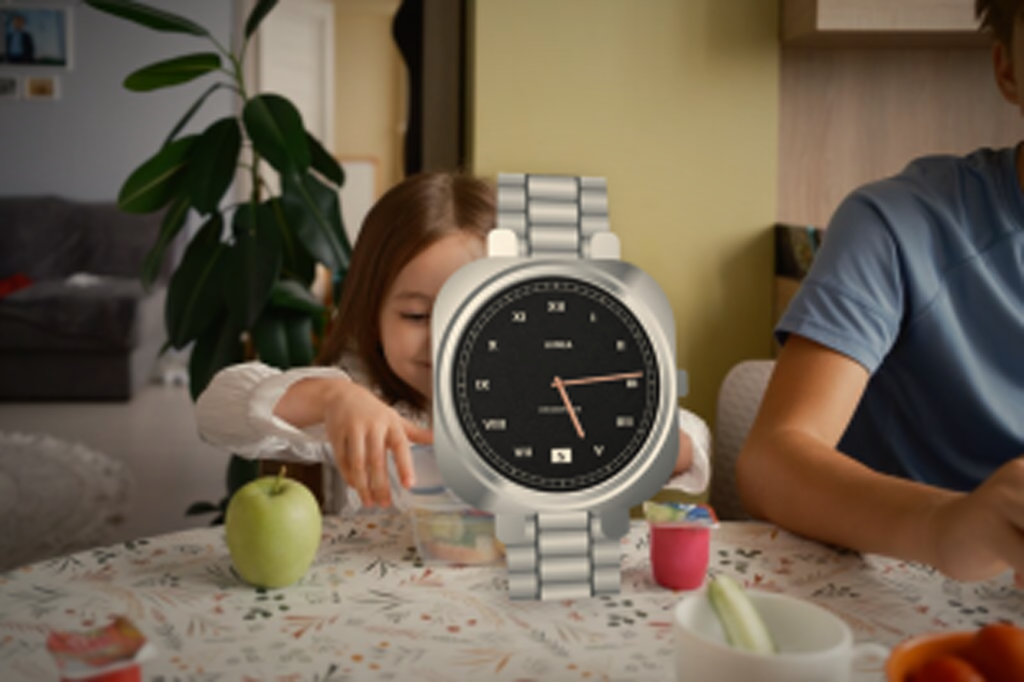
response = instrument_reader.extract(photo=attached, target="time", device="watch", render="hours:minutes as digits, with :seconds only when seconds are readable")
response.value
5:14
